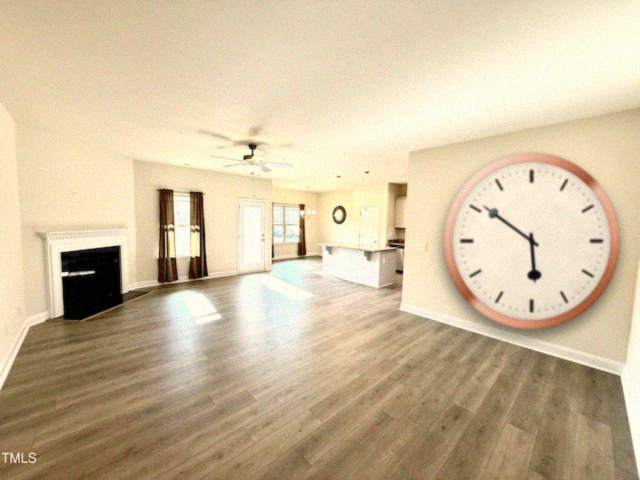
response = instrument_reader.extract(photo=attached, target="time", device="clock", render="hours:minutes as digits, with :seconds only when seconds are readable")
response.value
5:51
